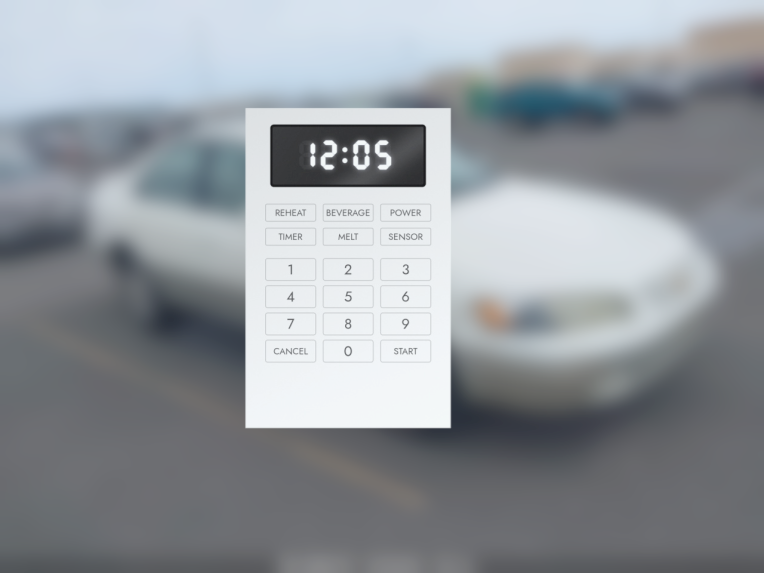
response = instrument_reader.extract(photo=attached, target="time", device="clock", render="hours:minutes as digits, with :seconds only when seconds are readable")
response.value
12:05
